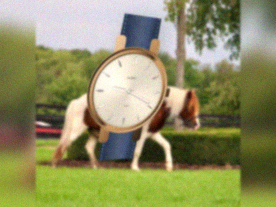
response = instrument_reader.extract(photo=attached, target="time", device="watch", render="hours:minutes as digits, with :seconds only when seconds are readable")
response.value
9:19
